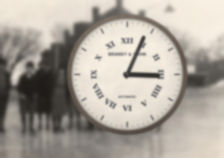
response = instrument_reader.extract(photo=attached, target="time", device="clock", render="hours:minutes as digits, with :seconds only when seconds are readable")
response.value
3:04
